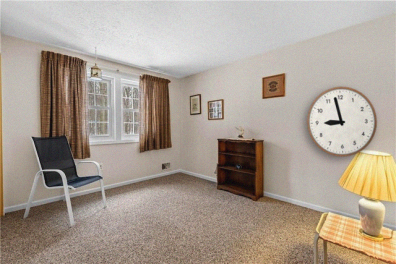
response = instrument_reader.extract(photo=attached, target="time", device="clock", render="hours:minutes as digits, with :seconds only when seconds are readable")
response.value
8:58
